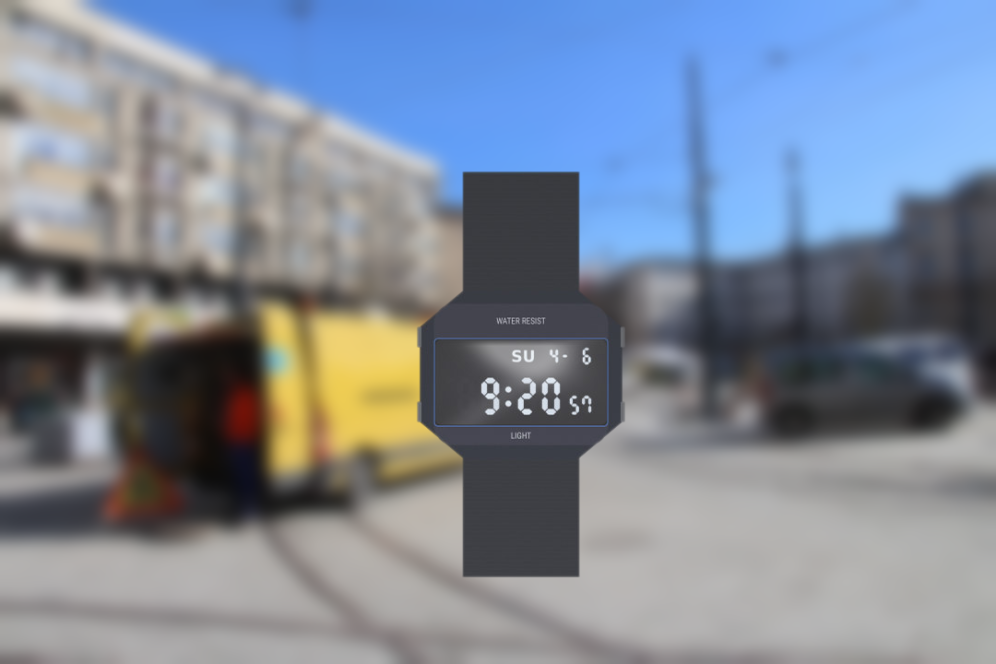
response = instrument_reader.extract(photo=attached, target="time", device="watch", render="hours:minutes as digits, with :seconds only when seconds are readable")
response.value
9:20:57
